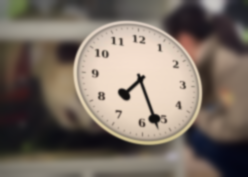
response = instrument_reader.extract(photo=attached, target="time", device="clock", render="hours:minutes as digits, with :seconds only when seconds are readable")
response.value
7:27
